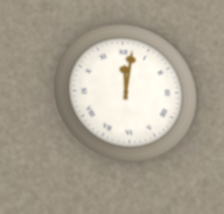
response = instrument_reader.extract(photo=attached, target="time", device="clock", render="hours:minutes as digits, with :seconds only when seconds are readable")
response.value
12:02
